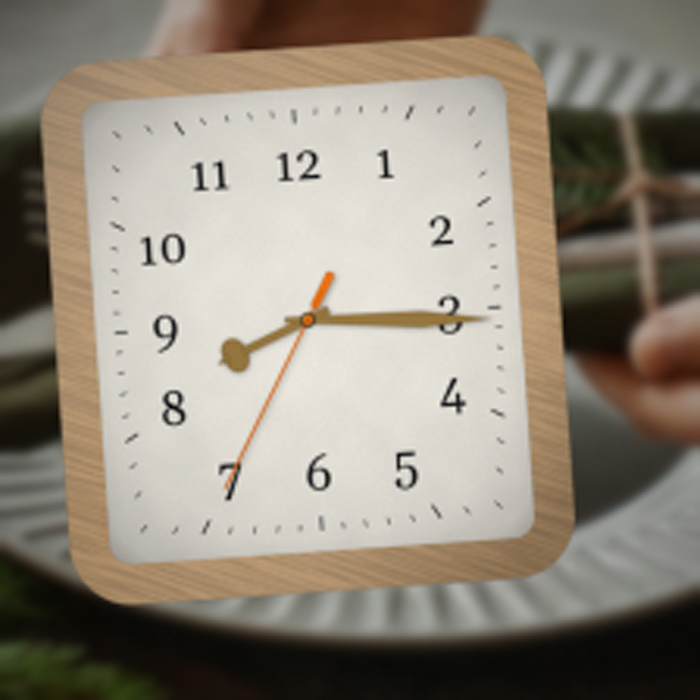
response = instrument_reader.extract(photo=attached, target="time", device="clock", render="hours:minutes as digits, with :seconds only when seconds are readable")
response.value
8:15:35
